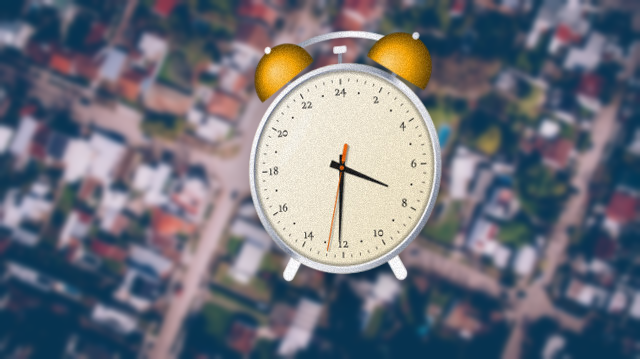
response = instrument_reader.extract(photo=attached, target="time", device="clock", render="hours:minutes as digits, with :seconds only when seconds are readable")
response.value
7:30:32
